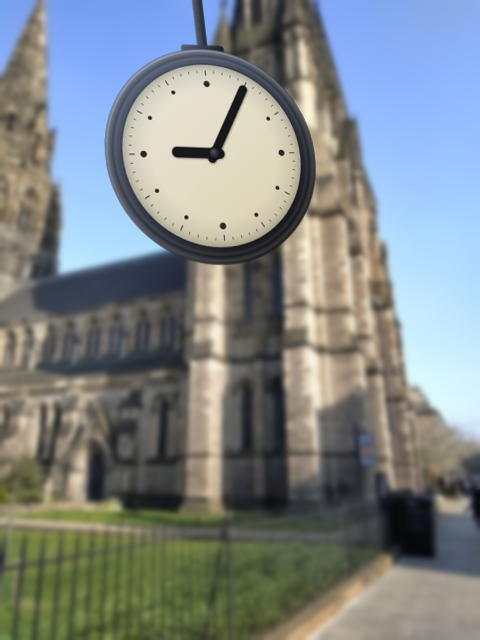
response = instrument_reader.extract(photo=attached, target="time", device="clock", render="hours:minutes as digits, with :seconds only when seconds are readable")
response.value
9:05
